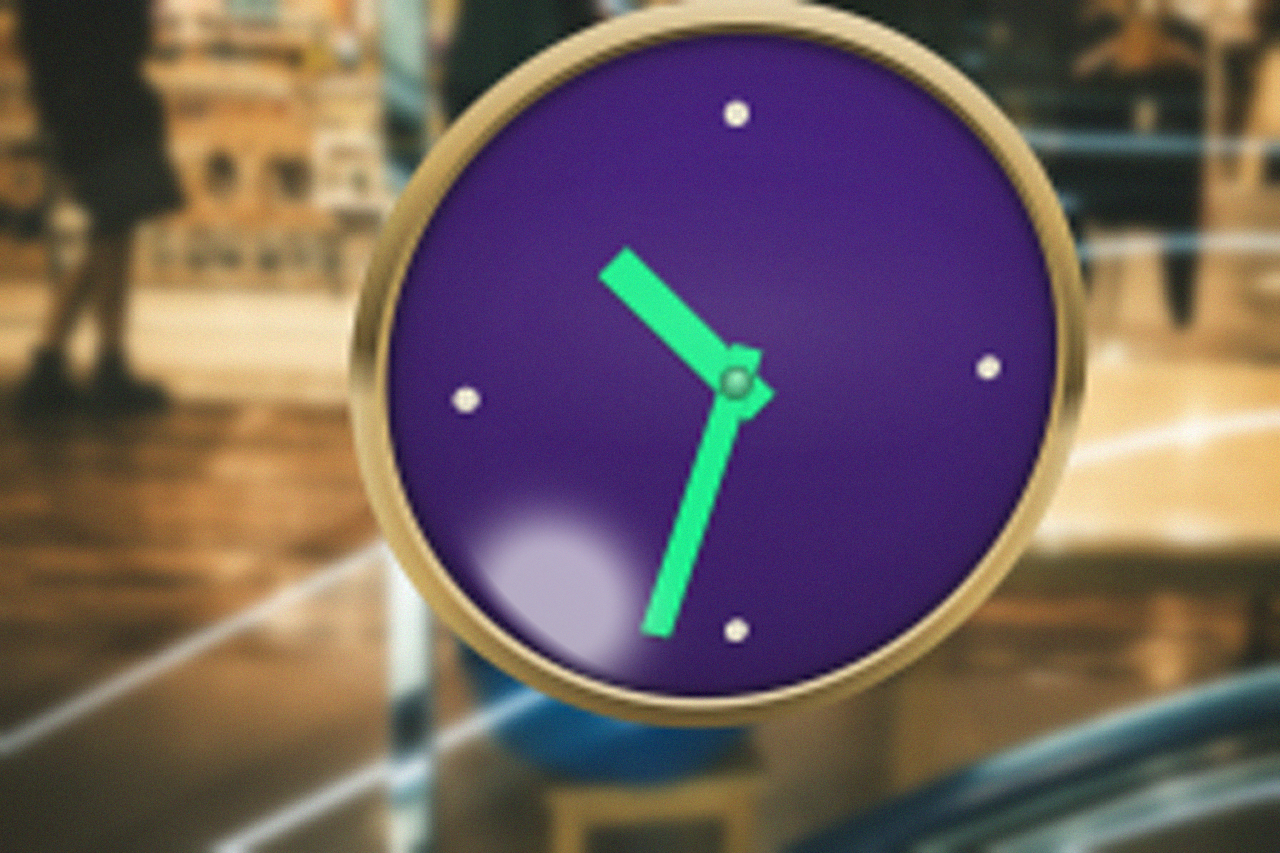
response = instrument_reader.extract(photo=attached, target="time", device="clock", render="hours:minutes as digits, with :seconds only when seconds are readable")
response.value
10:33
